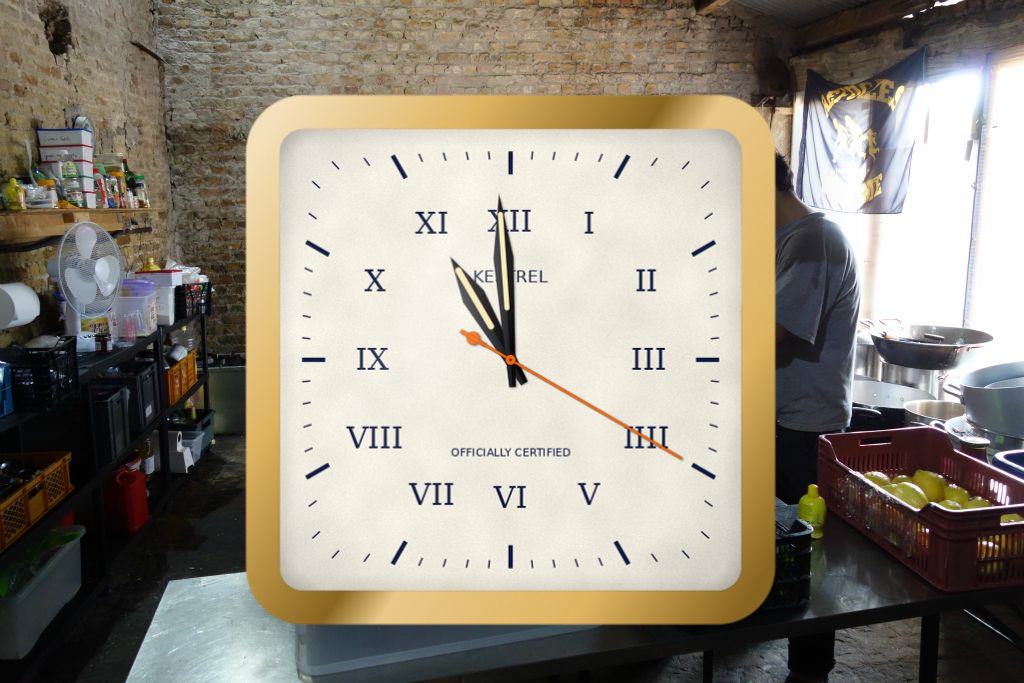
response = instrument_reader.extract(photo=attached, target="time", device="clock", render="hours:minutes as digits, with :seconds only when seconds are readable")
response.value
10:59:20
